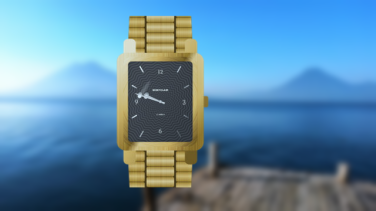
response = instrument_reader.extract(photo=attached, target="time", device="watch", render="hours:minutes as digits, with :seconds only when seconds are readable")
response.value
9:48
